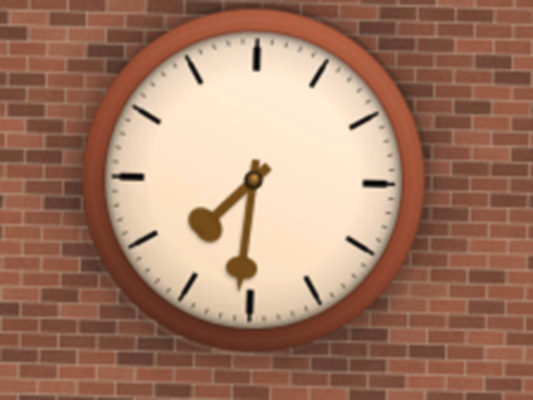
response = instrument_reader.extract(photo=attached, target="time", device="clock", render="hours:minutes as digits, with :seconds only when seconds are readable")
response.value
7:31
